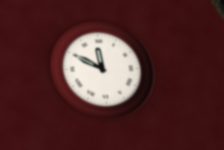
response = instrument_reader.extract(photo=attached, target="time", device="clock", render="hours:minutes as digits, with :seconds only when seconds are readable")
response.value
11:50
